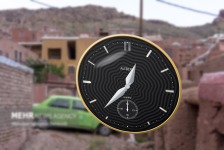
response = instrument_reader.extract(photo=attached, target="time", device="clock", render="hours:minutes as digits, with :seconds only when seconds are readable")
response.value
12:37
